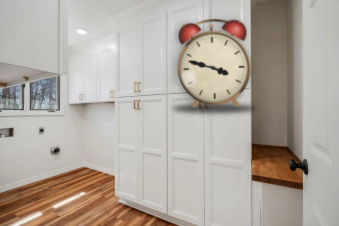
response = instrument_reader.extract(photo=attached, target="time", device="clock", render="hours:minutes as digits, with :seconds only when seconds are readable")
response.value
3:48
